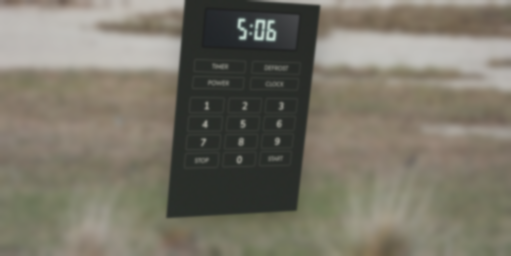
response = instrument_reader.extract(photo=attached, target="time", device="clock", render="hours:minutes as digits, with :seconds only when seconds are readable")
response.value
5:06
